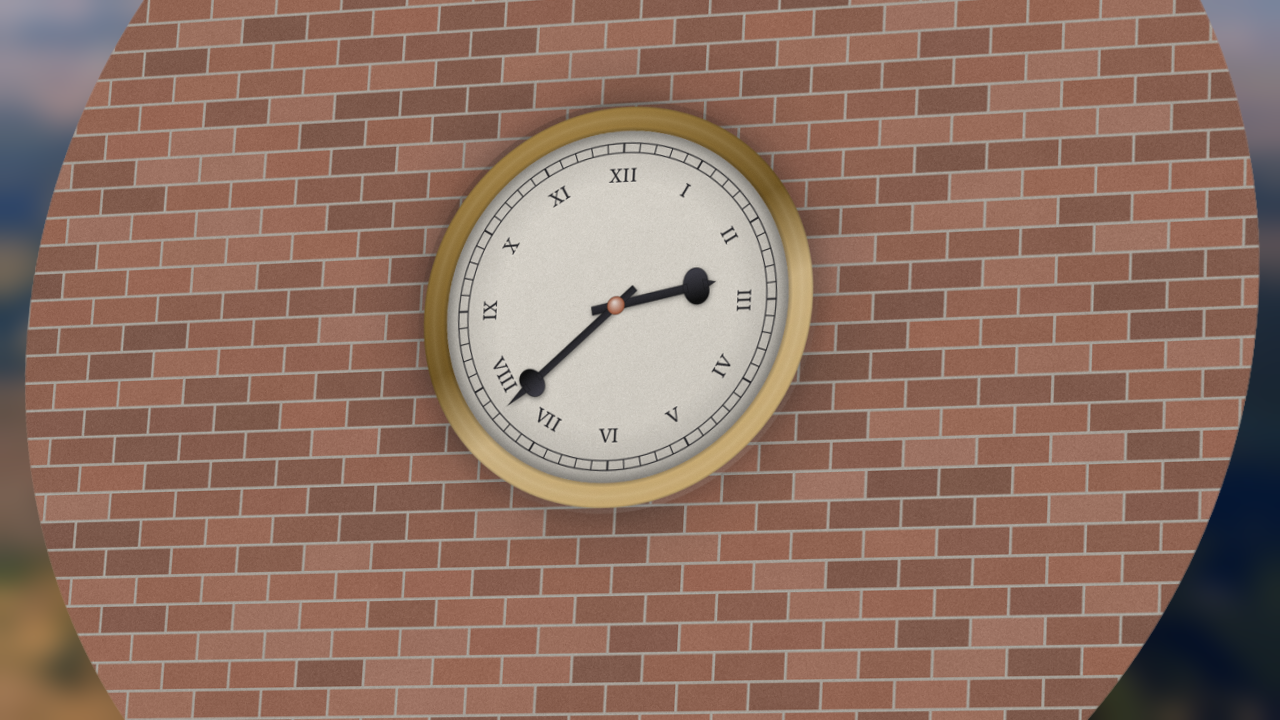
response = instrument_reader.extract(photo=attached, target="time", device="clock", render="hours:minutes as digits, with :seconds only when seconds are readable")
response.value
2:38
